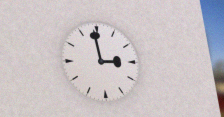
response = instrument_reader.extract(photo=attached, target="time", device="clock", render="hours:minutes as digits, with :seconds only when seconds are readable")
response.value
2:59
